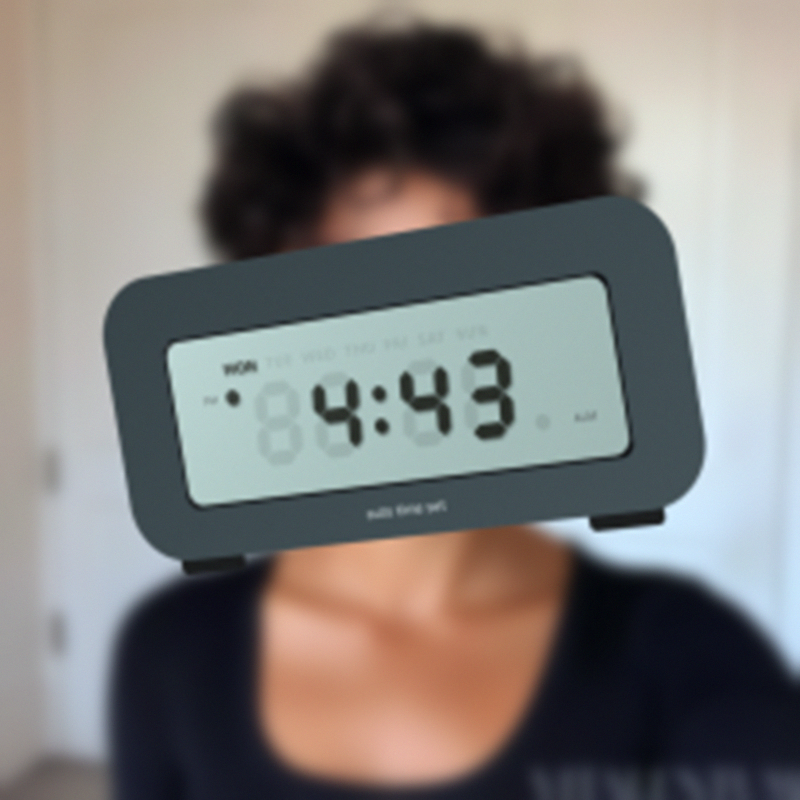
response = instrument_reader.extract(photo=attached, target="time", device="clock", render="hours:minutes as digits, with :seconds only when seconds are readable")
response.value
4:43
